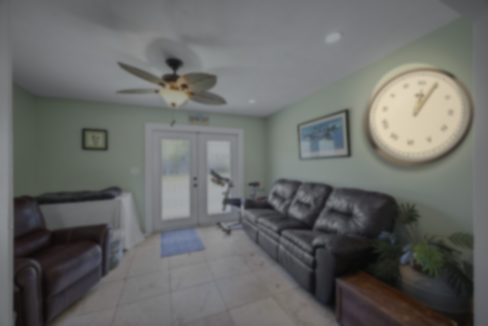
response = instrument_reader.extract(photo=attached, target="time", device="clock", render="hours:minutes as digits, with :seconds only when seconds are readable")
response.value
12:04
